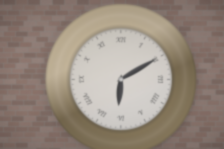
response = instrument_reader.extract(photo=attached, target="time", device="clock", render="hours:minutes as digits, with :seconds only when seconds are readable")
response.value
6:10
